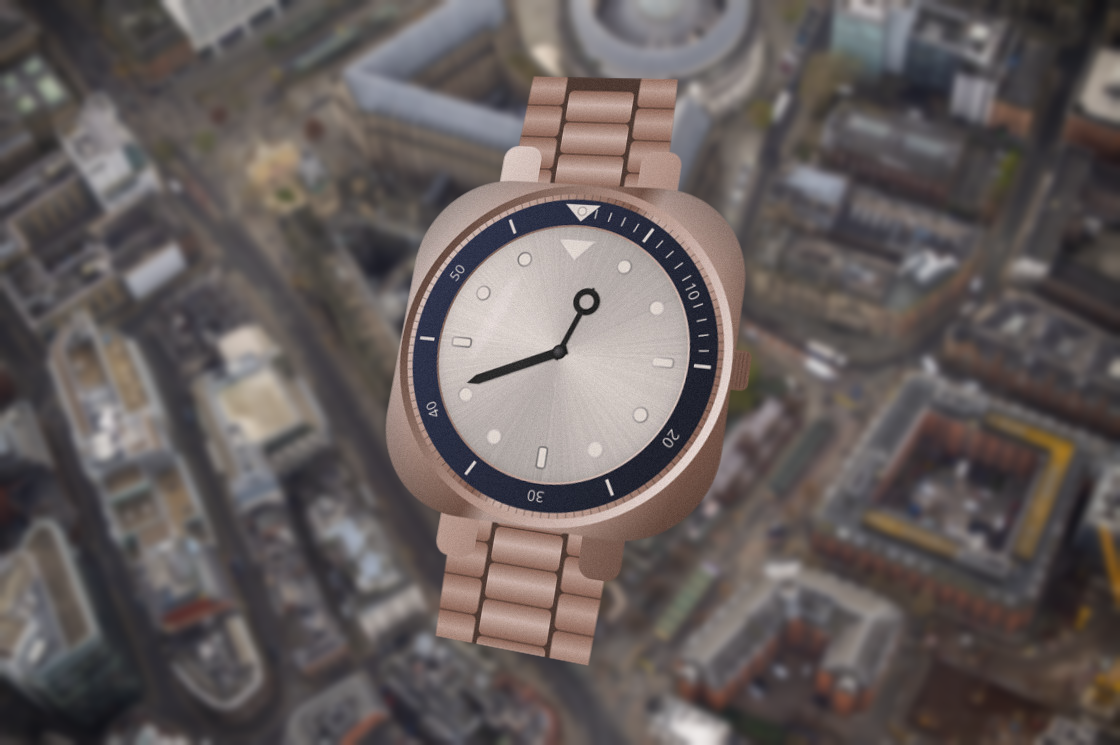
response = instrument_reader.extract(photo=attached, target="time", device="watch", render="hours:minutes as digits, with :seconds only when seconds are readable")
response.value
12:41
